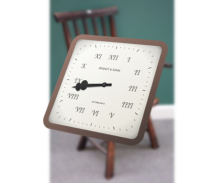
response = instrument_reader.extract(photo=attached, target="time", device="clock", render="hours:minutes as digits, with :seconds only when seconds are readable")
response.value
8:43
